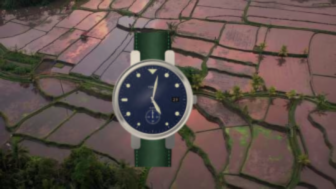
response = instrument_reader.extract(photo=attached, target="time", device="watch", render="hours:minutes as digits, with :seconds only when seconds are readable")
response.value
5:02
